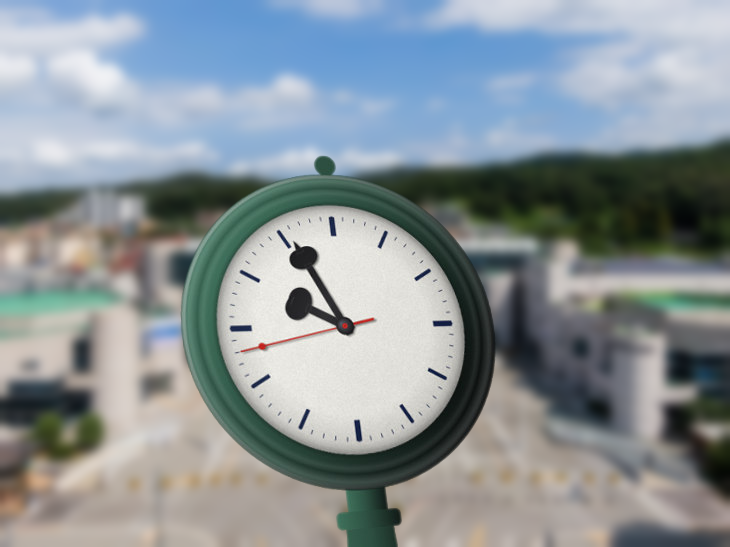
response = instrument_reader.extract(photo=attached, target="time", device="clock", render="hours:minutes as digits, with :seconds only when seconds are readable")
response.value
9:55:43
